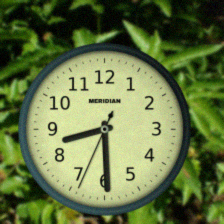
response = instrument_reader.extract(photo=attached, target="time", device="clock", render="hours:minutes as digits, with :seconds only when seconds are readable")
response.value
8:29:34
